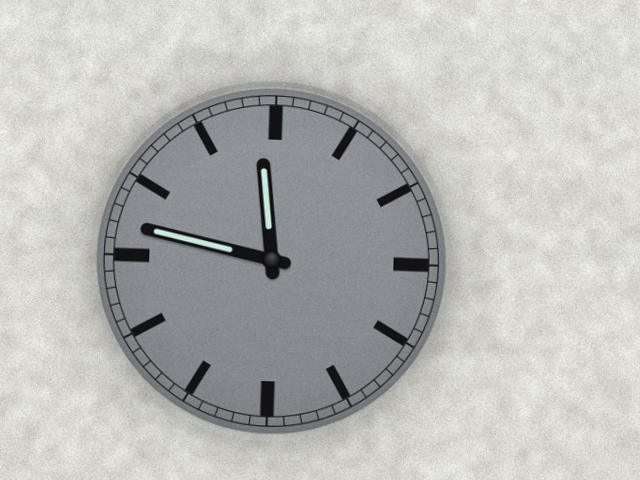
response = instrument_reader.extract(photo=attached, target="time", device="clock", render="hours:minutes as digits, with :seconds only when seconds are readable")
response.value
11:47
